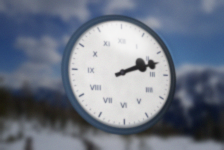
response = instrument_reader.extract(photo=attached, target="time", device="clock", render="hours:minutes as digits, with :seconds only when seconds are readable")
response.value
2:12
